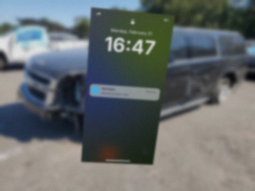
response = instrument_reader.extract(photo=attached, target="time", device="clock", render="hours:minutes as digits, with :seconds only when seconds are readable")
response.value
16:47
